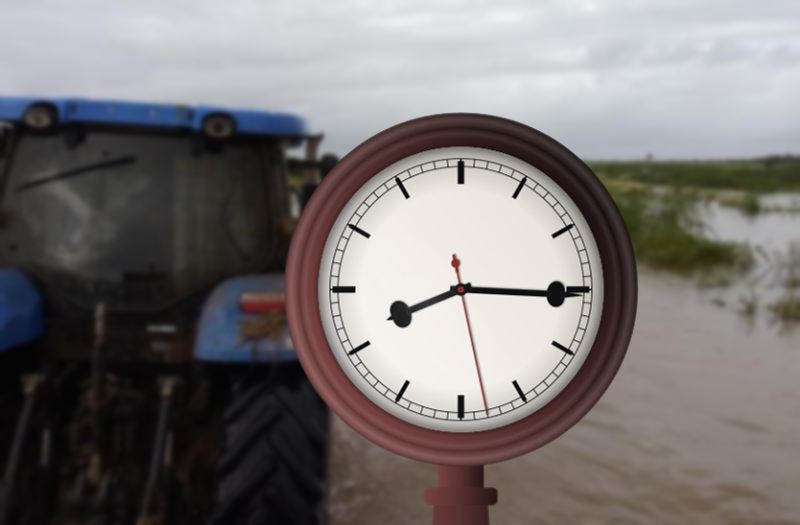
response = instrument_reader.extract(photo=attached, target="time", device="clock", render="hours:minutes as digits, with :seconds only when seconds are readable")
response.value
8:15:28
